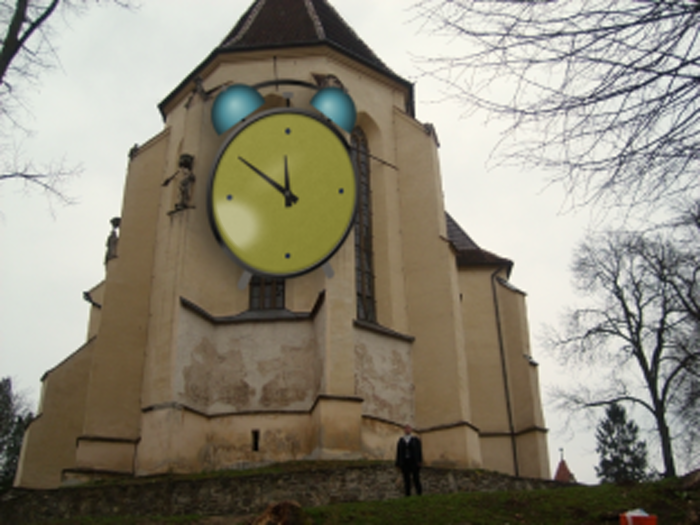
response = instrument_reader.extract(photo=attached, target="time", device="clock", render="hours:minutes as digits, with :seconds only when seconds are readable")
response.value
11:51
